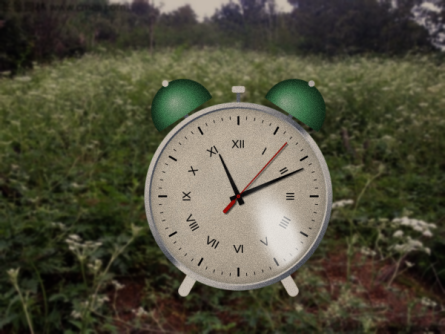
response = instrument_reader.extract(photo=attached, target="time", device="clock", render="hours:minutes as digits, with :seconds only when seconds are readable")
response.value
11:11:07
